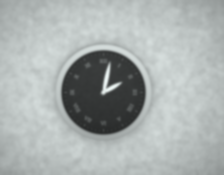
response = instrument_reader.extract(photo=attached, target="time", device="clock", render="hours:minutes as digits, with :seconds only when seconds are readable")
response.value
2:02
